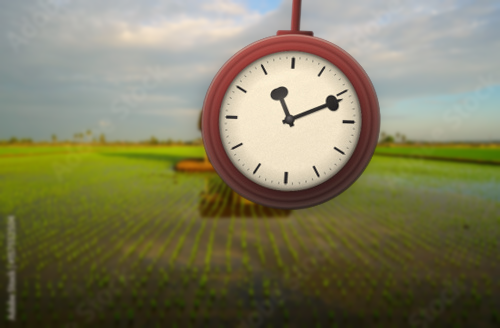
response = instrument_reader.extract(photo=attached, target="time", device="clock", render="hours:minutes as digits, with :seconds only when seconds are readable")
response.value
11:11
